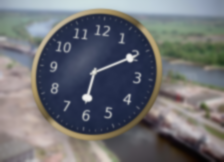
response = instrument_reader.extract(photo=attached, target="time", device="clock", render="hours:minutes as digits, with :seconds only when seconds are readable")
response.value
6:10
